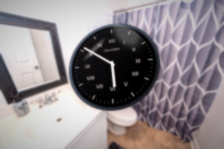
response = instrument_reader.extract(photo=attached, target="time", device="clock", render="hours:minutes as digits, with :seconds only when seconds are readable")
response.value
5:51
